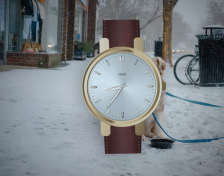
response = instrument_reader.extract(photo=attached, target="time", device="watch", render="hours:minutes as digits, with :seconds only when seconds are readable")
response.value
8:36
